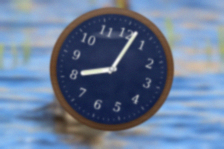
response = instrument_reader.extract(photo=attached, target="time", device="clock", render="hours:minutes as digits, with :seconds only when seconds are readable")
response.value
8:02
